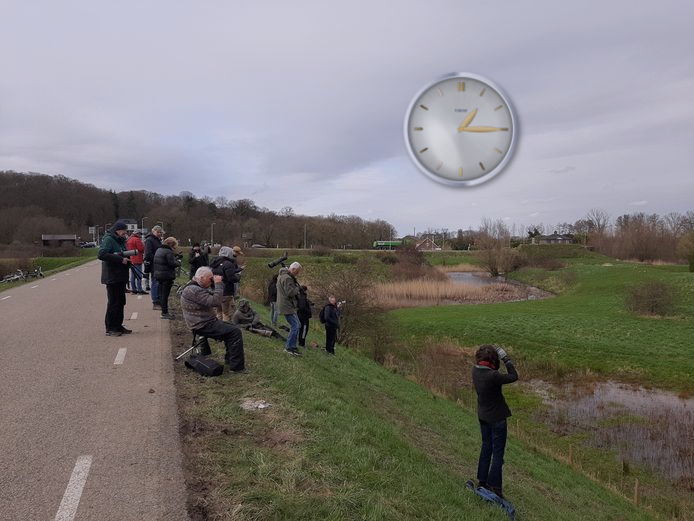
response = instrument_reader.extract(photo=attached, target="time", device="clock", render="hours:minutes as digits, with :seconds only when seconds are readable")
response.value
1:15
